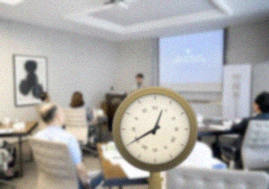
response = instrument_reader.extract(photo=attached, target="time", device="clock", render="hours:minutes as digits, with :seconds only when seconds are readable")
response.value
12:40
